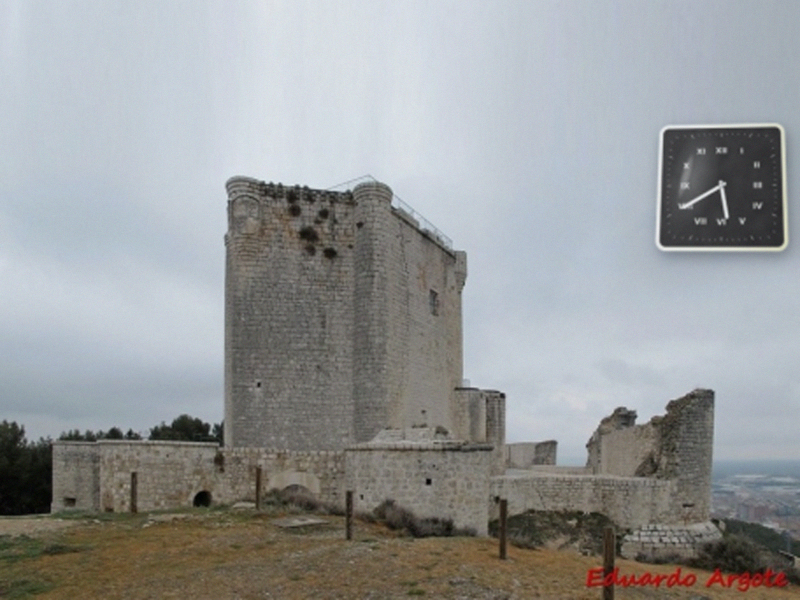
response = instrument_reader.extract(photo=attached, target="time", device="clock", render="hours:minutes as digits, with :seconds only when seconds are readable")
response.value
5:40
